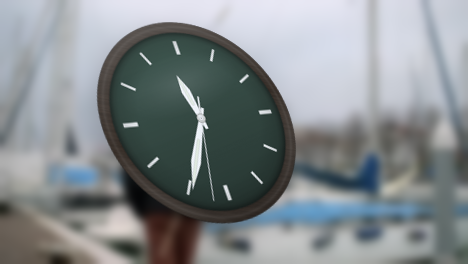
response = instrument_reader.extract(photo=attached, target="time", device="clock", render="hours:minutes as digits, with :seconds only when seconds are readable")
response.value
11:34:32
